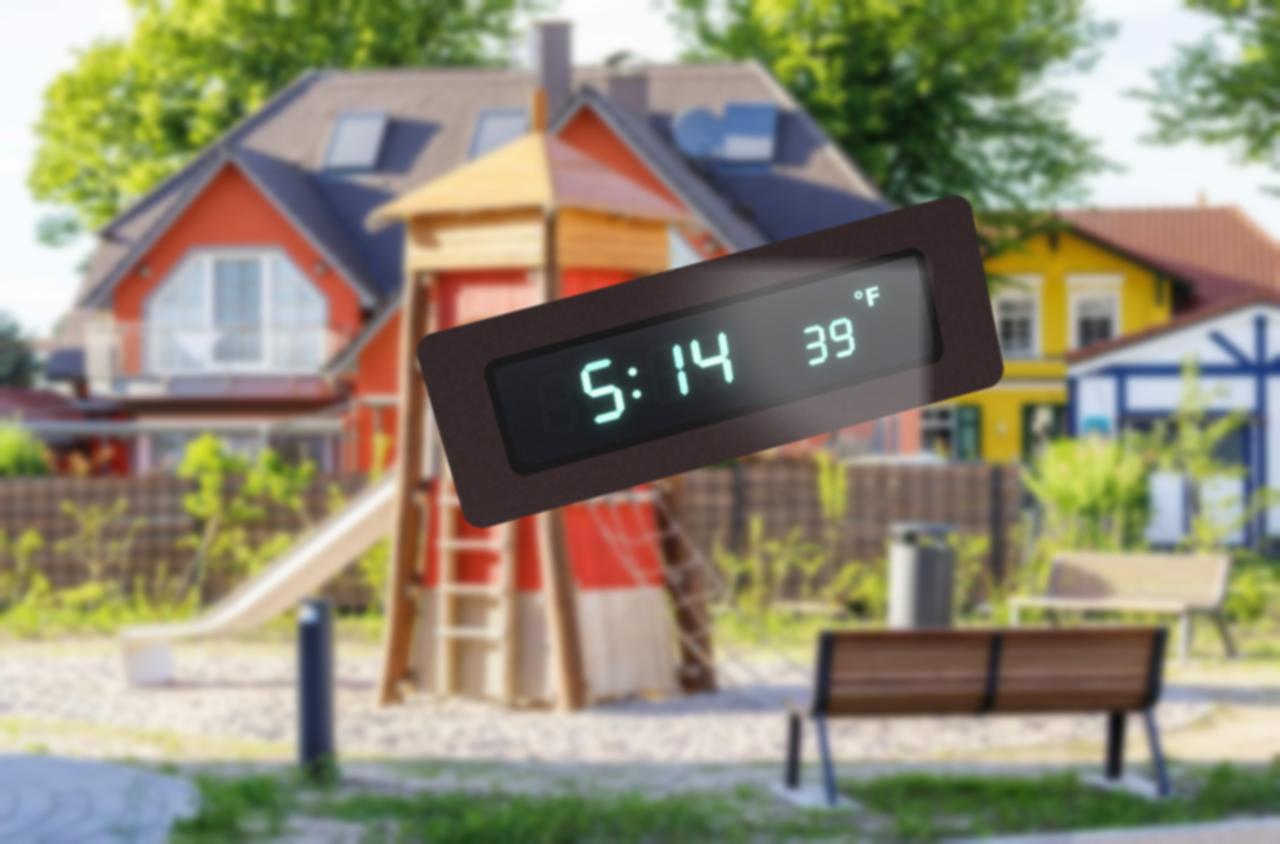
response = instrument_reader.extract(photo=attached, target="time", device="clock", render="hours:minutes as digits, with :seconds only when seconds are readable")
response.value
5:14
